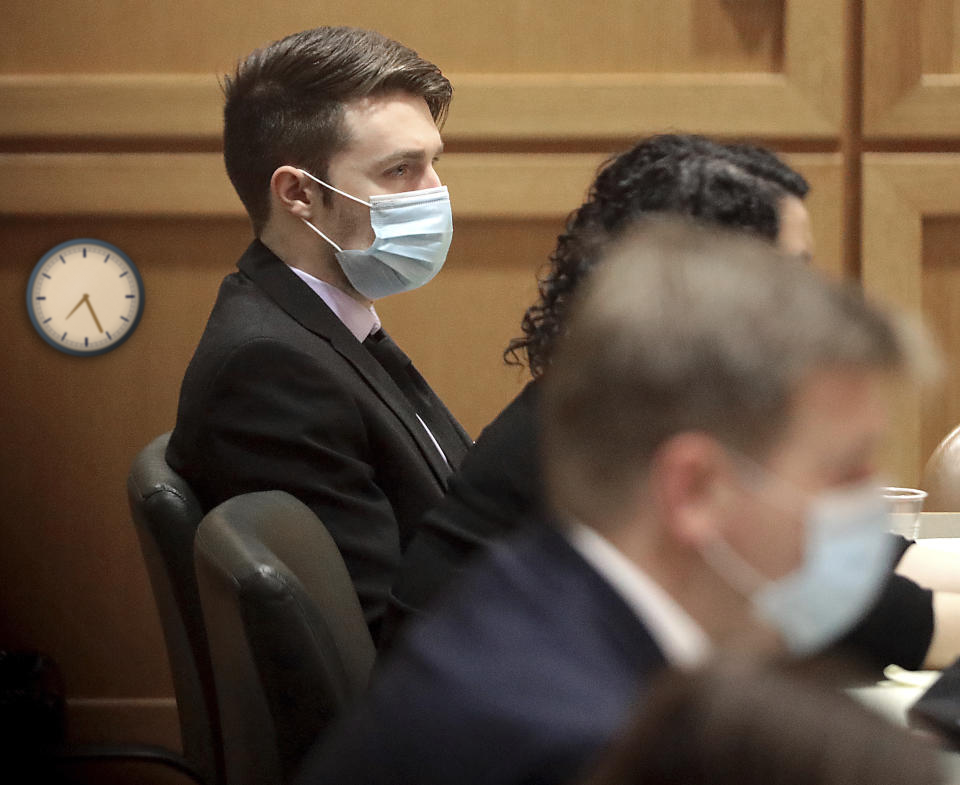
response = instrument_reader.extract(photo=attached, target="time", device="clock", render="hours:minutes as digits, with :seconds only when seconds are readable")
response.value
7:26
